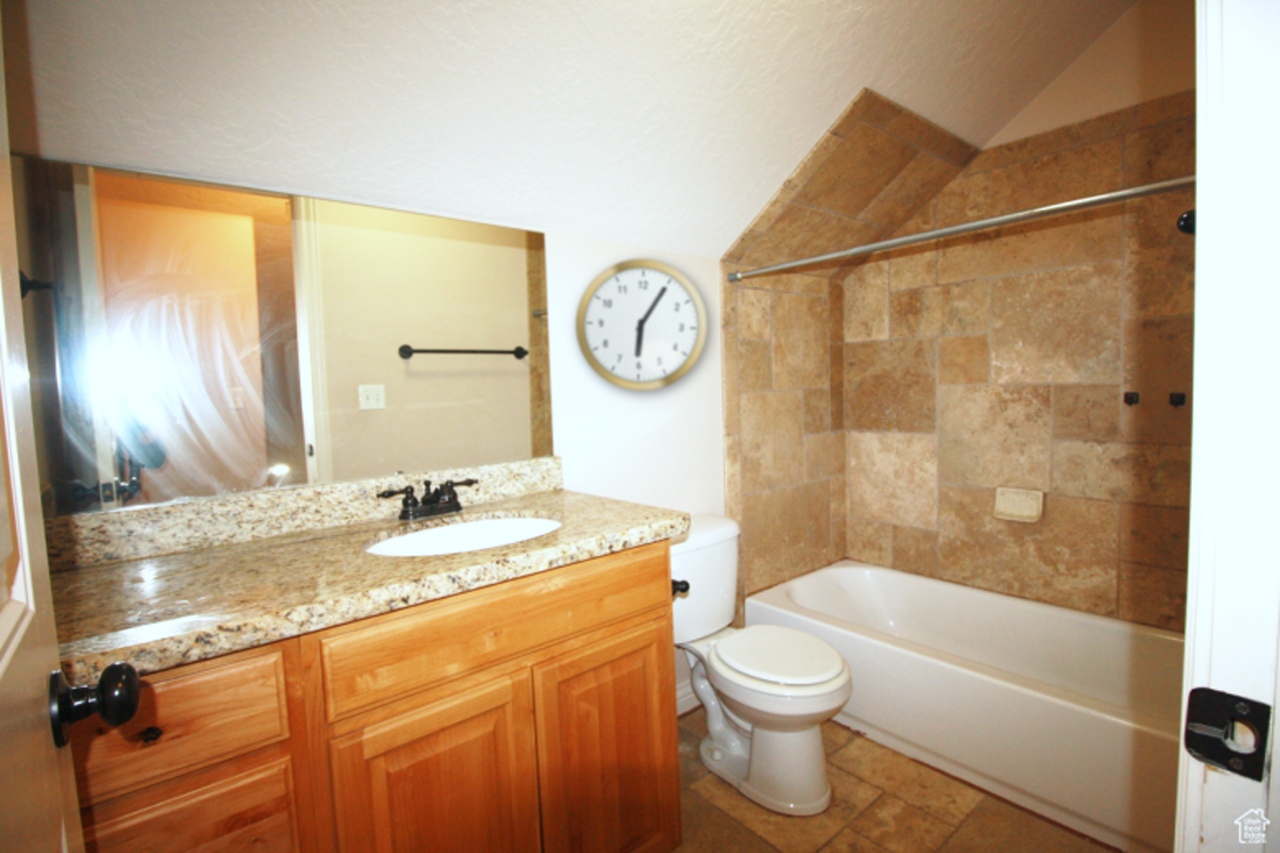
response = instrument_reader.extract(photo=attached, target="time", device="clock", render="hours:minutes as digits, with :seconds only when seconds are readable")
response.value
6:05
